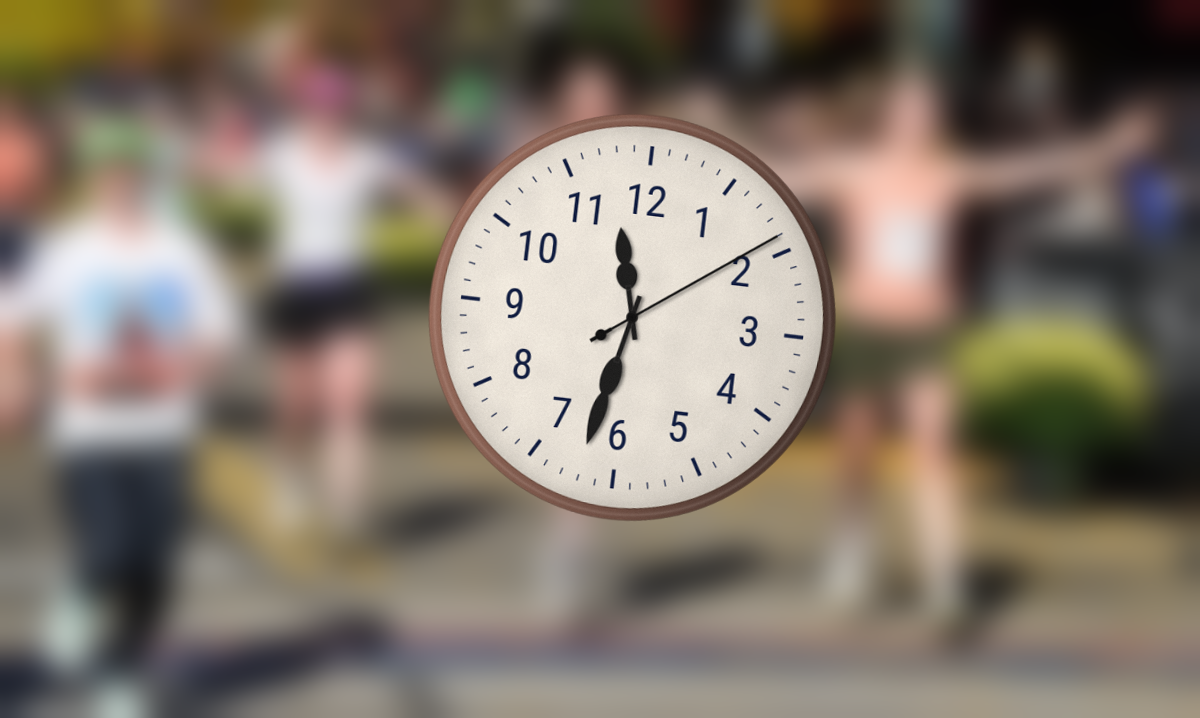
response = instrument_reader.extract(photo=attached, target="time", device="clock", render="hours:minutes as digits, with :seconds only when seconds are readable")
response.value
11:32:09
